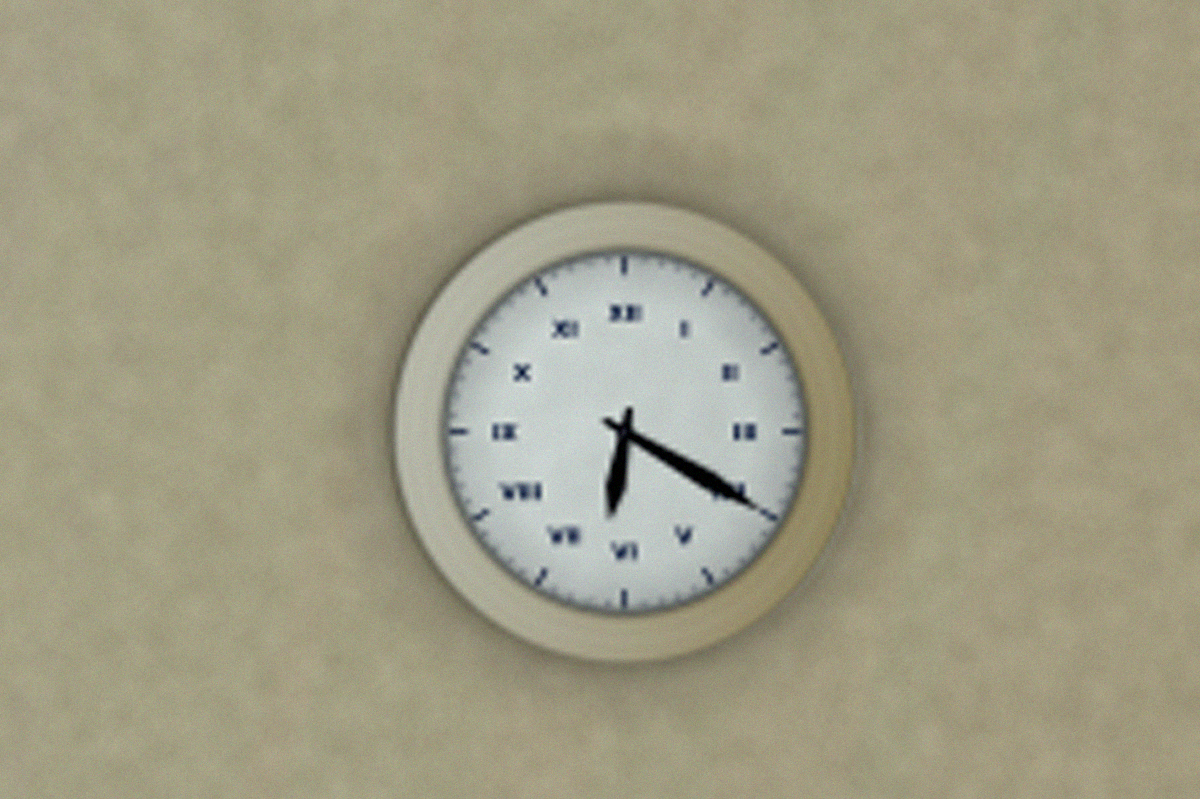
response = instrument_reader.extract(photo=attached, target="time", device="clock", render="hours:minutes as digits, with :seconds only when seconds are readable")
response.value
6:20
